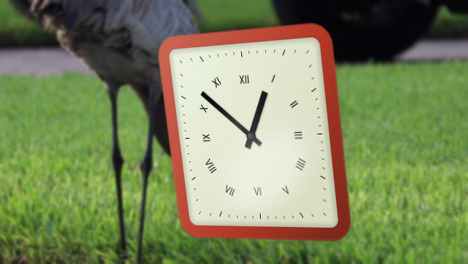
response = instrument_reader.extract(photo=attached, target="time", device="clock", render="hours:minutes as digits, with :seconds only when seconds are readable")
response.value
12:52
